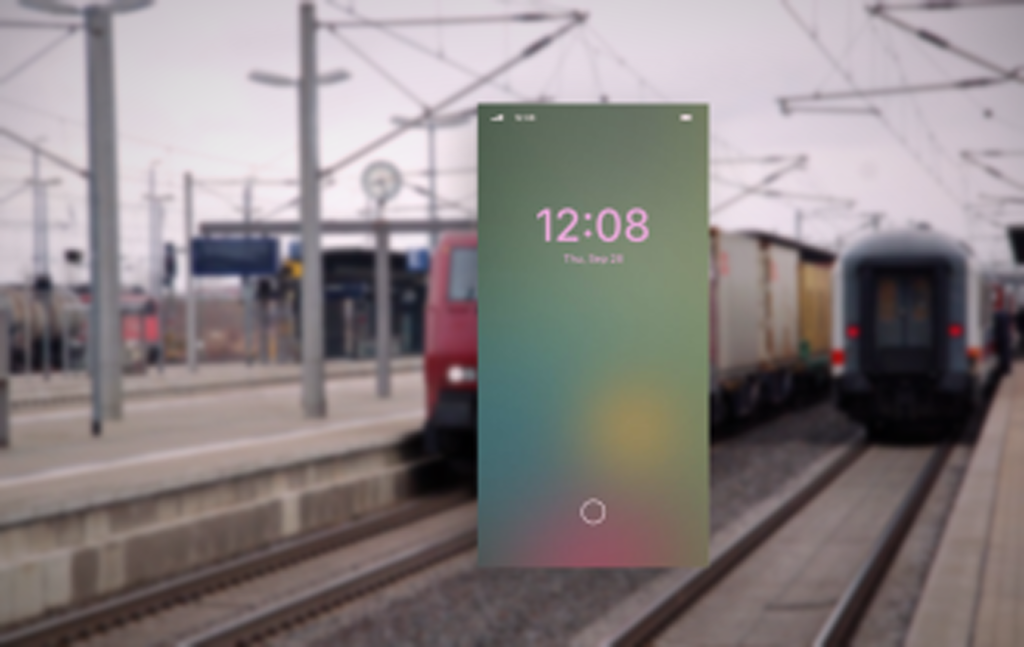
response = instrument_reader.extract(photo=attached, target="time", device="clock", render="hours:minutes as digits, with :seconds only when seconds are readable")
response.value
12:08
